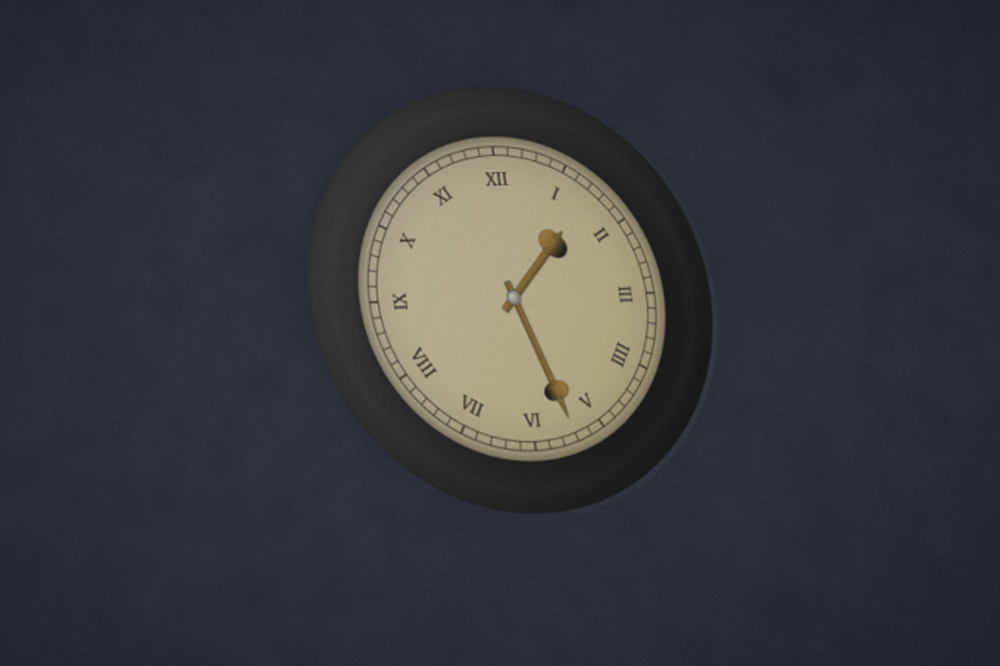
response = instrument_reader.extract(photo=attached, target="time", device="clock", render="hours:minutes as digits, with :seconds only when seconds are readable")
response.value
1:27
